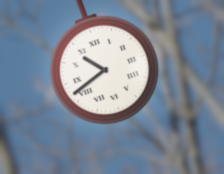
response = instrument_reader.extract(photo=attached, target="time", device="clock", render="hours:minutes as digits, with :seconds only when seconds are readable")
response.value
10:42
